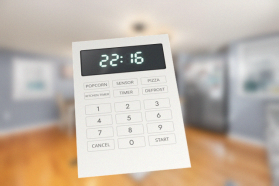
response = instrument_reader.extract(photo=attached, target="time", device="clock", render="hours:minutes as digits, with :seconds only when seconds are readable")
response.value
22:16
